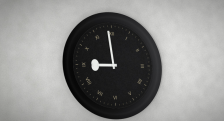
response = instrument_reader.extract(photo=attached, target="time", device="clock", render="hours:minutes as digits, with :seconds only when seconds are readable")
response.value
8:59
